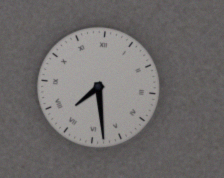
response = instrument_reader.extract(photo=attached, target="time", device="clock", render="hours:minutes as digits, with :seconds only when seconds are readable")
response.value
7:28
